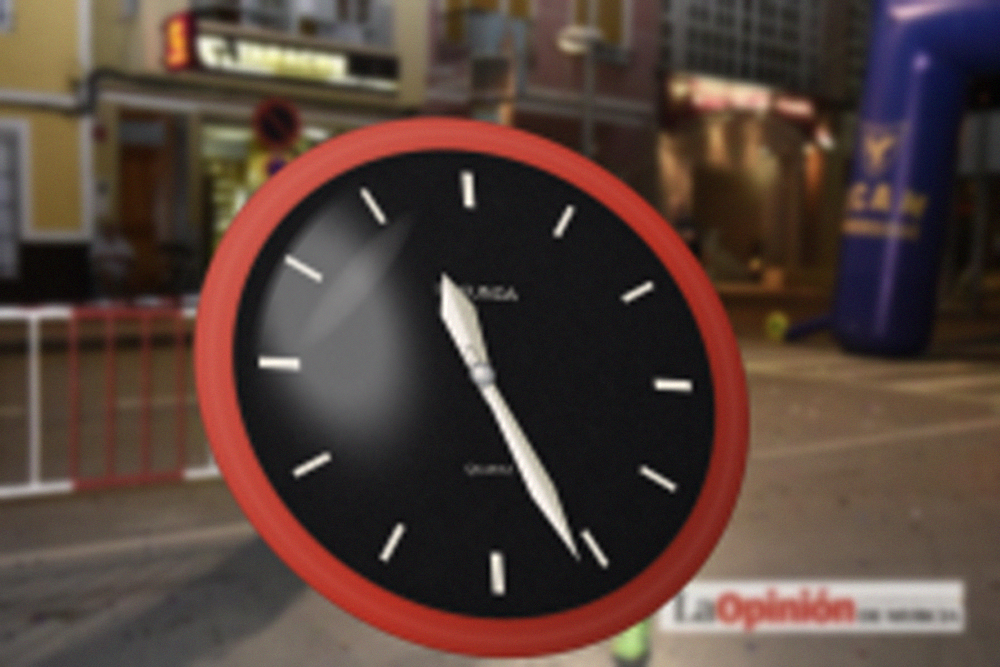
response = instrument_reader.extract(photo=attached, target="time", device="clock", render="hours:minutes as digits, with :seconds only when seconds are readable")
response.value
11:26
